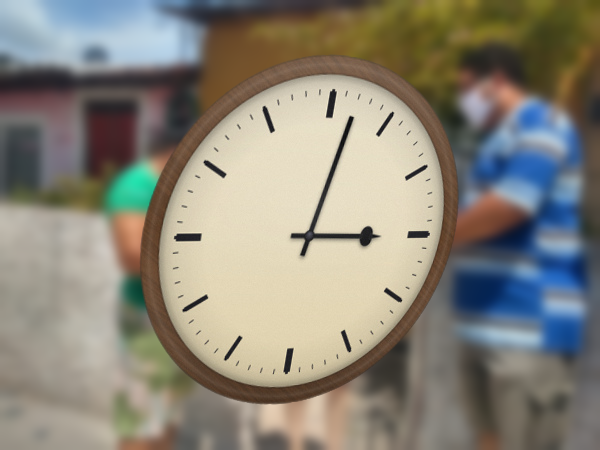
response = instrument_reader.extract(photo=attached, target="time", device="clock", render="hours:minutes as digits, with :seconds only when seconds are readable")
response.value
3:02
